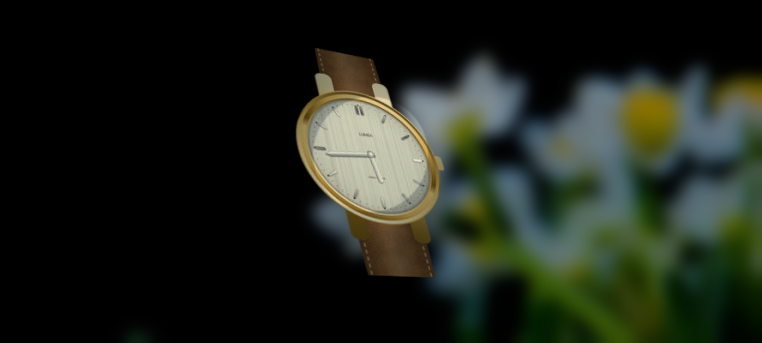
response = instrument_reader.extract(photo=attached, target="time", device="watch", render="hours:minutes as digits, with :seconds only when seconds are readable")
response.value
5:44
